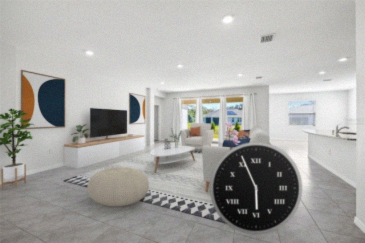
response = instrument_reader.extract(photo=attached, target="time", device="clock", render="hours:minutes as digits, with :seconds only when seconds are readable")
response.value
5:56
